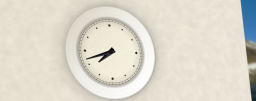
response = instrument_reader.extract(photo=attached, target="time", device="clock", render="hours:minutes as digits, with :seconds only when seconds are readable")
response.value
7:42
